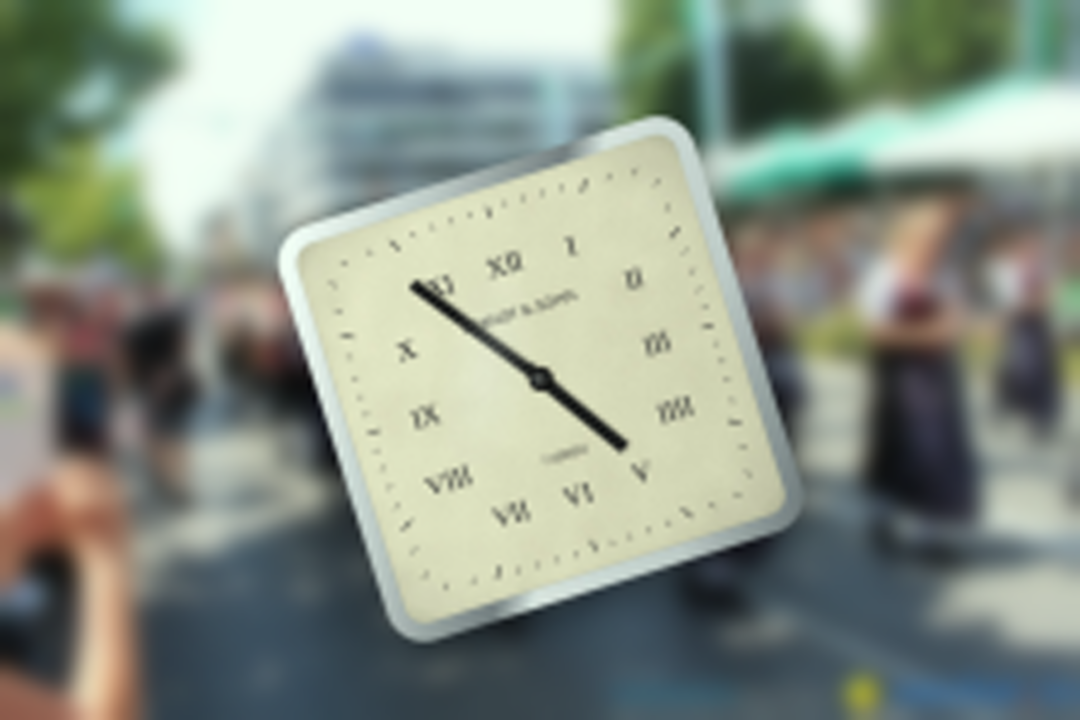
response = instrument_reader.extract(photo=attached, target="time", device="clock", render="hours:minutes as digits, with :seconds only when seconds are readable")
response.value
4:54
